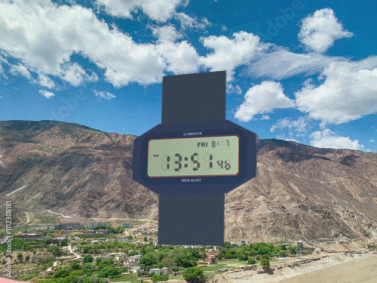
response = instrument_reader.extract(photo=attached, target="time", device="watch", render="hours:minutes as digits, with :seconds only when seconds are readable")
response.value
13:51:46
